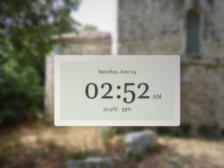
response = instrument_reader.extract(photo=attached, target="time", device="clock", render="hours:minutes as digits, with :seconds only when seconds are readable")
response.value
2:52
